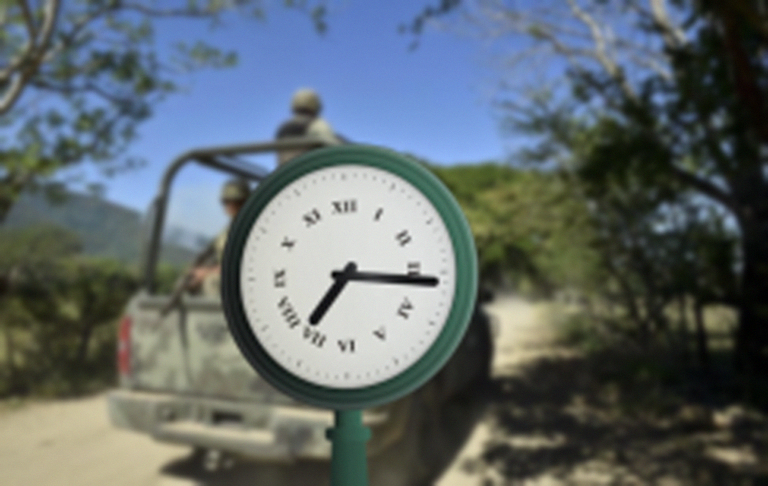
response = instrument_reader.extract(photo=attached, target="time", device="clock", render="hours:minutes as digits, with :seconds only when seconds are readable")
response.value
7:16
